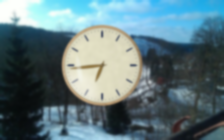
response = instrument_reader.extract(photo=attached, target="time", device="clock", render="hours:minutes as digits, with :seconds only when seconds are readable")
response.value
6:44
